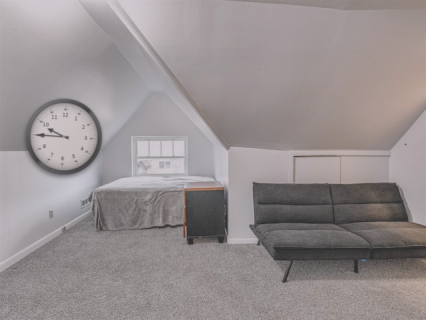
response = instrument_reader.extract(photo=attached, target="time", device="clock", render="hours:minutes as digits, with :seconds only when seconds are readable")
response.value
9:45
